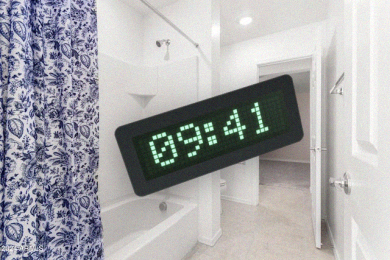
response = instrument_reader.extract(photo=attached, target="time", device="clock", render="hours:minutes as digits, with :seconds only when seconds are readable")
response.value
9:41
